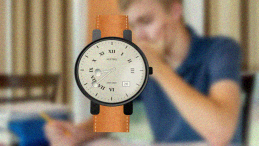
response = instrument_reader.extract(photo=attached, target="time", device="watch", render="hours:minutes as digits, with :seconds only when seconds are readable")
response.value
8:38
